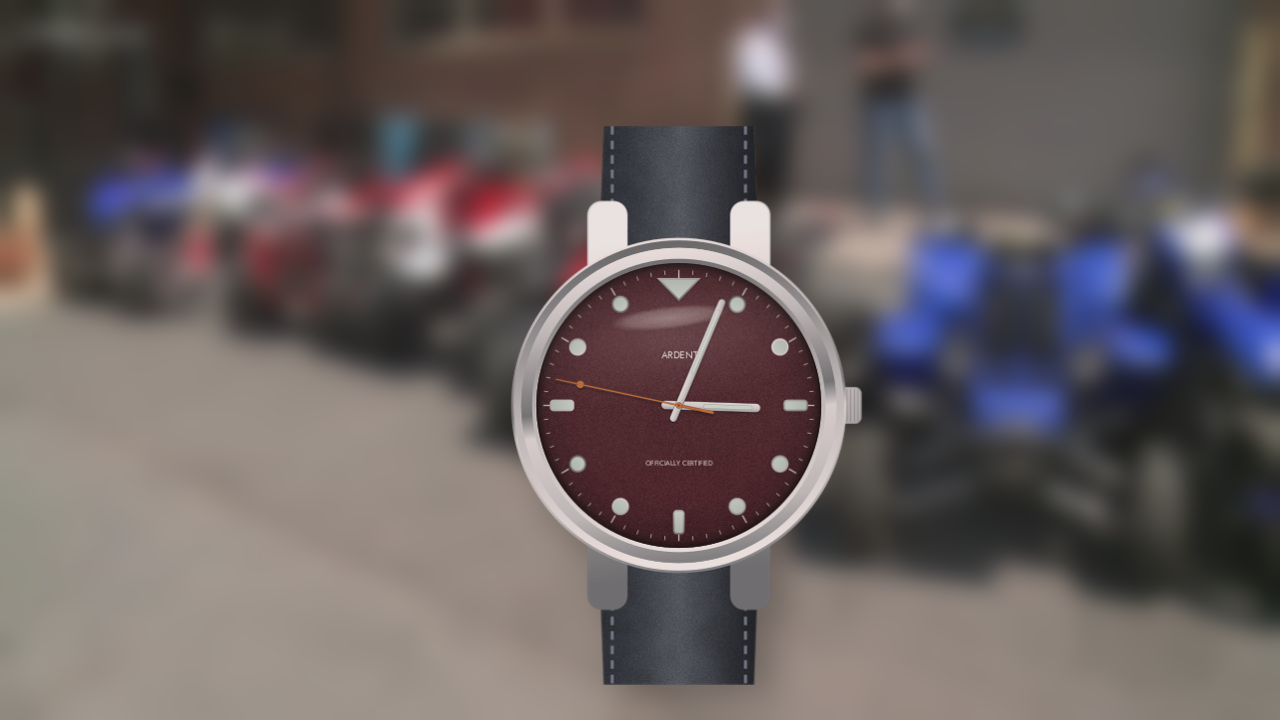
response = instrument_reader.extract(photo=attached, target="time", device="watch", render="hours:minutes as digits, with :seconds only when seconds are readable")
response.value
3:03:47
